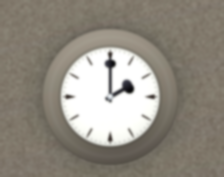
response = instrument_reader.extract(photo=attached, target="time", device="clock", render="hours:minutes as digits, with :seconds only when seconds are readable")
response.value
2:00
